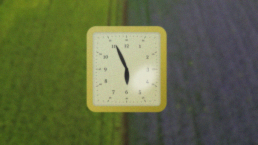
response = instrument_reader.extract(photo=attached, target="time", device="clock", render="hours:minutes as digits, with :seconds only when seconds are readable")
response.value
5:56
